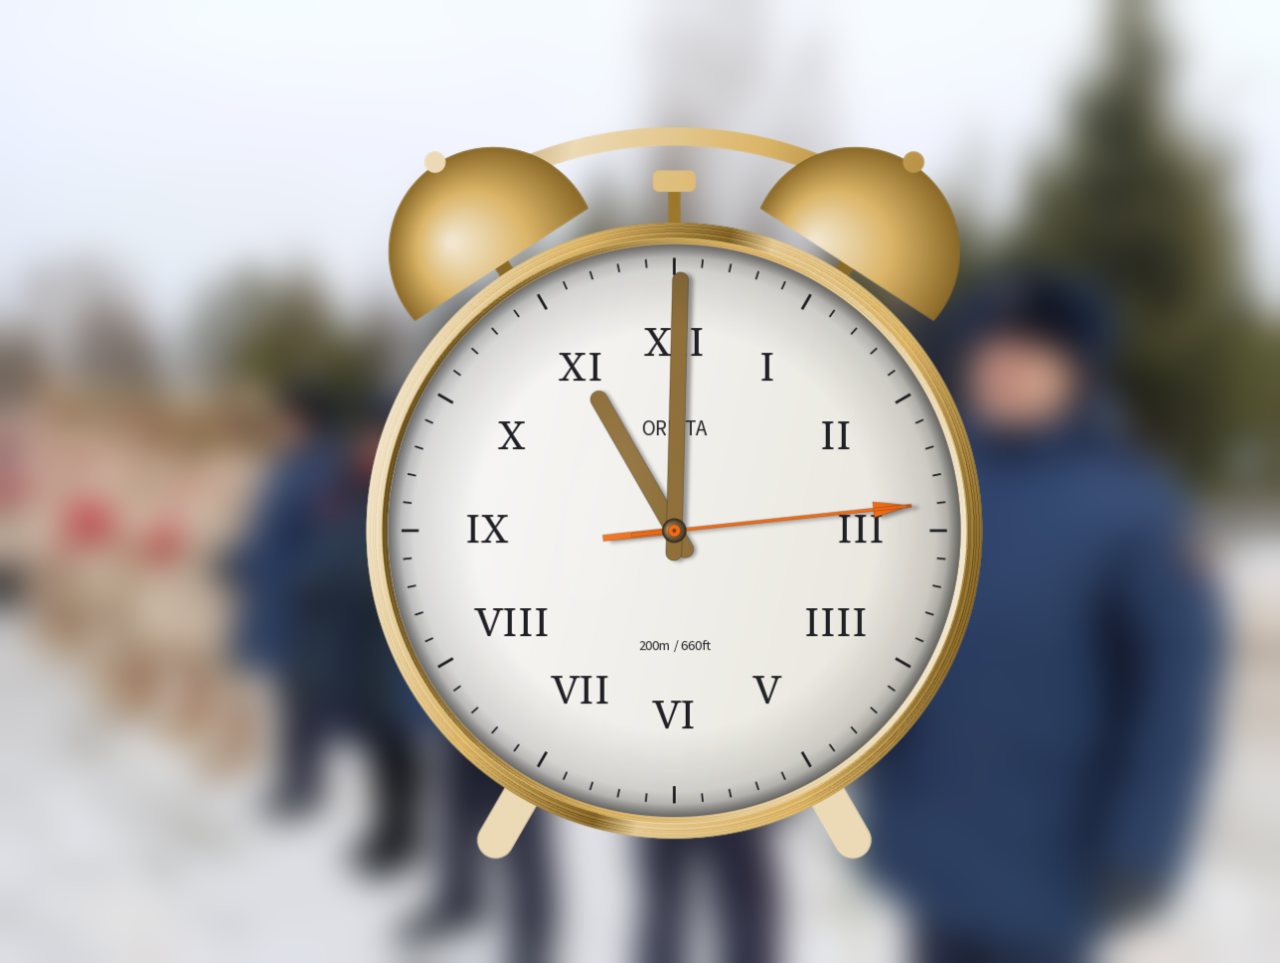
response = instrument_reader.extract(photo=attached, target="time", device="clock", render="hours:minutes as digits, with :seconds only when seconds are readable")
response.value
11:00:14
